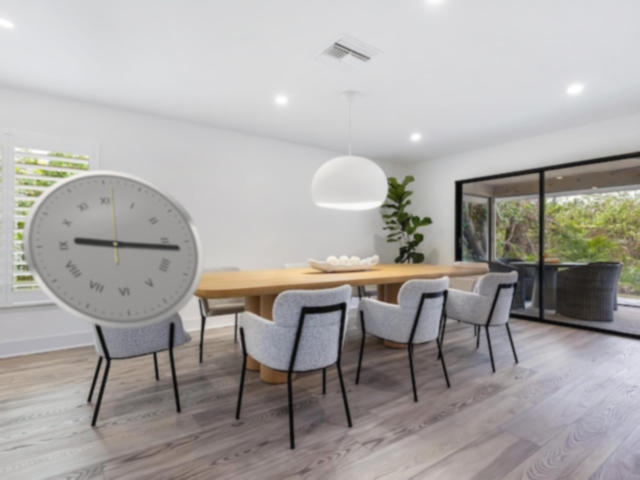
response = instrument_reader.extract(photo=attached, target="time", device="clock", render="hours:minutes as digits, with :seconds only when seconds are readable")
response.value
9:16:01
